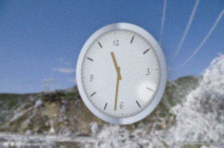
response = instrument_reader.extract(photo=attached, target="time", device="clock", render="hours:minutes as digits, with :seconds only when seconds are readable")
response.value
11:32
